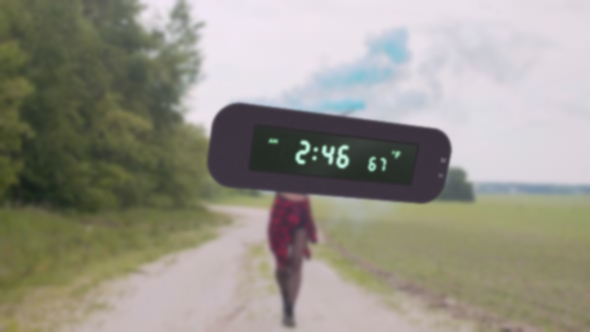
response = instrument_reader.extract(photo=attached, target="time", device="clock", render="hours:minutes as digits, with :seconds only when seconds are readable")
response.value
2:46
